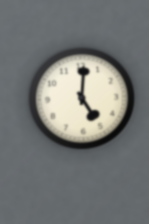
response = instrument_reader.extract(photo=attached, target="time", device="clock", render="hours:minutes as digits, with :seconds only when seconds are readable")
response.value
5:01
